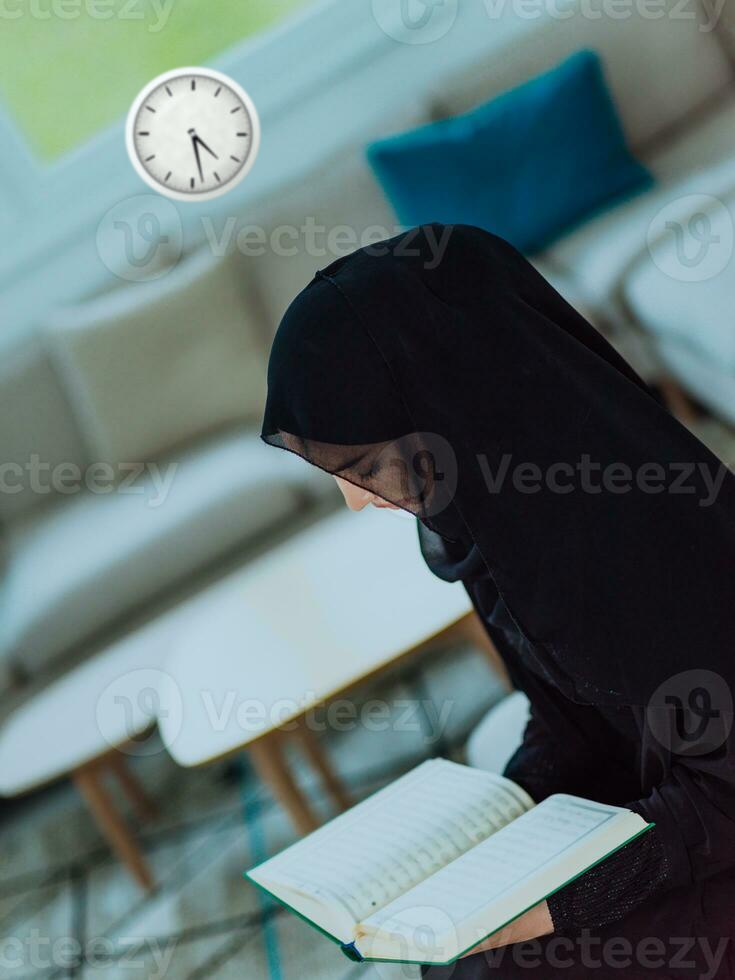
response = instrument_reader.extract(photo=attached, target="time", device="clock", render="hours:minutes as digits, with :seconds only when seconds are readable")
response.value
4:28
